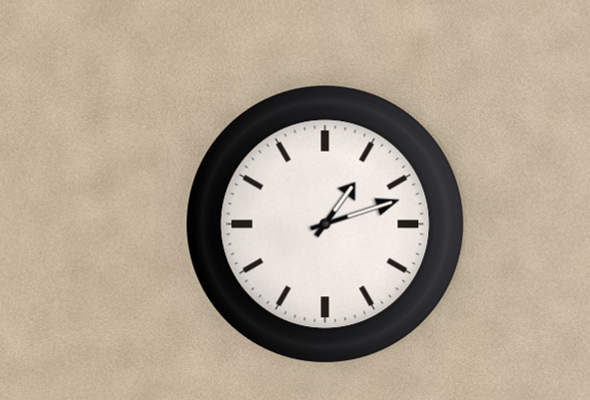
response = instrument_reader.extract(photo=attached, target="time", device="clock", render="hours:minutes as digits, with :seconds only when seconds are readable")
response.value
1:12
